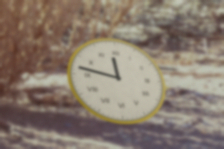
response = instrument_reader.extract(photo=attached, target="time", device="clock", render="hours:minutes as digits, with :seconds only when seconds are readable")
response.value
11:47
